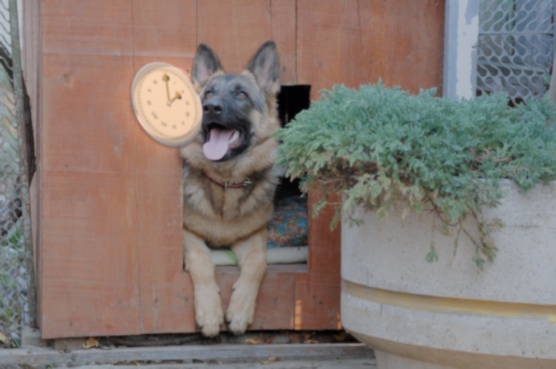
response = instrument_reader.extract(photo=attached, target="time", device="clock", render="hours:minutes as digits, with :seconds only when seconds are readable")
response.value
2:01
